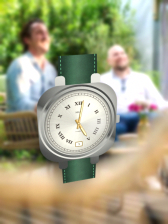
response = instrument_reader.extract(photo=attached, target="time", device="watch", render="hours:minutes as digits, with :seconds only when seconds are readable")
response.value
5:02
